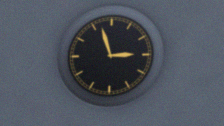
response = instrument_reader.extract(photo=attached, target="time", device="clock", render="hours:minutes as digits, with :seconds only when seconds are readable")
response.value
2:57
